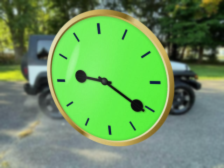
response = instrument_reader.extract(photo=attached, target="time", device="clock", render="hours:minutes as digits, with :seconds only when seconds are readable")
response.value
9:21
